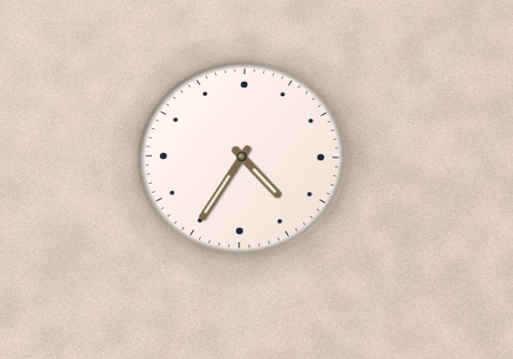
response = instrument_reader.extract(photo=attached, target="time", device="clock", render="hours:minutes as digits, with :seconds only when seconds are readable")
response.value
4:35
